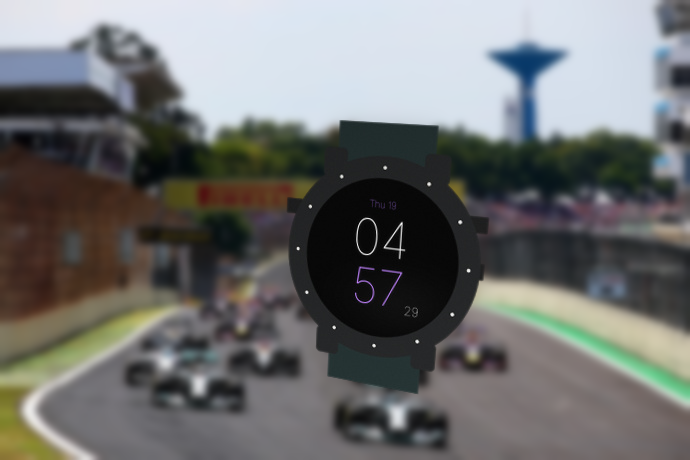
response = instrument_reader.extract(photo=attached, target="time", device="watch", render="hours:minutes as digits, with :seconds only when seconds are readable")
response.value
4:57:29
